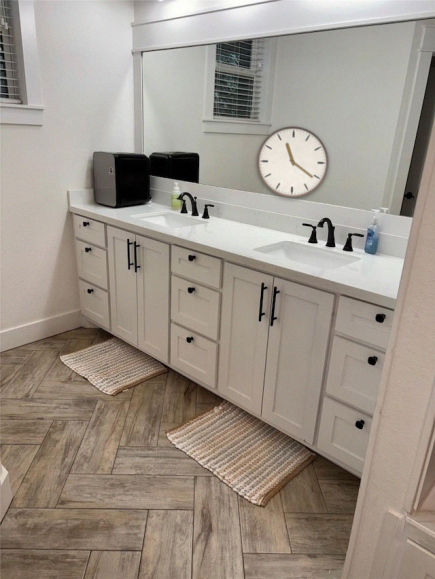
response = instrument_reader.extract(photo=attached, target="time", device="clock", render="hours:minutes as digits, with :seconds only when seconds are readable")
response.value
11:21
